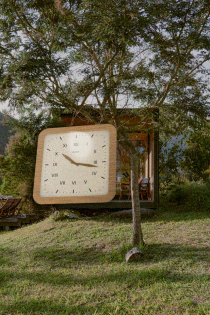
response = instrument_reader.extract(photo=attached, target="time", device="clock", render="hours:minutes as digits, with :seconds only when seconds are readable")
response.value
10:17
